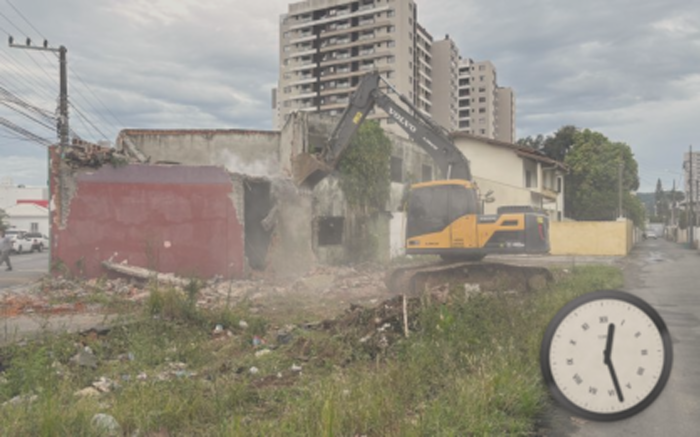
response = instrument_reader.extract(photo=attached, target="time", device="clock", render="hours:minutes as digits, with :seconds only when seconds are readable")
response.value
12:28
